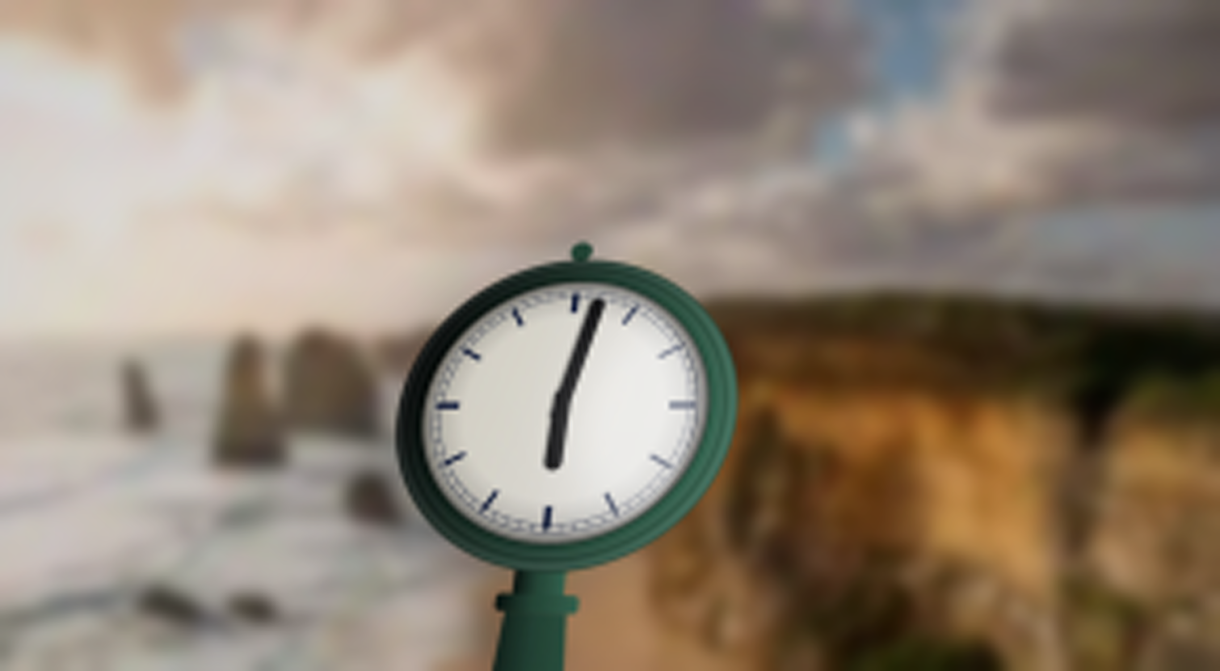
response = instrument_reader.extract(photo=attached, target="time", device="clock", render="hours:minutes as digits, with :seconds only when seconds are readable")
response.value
6:02
